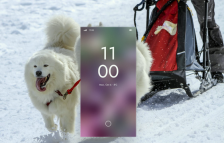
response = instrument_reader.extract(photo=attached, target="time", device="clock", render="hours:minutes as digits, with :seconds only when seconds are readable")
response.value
11:00
